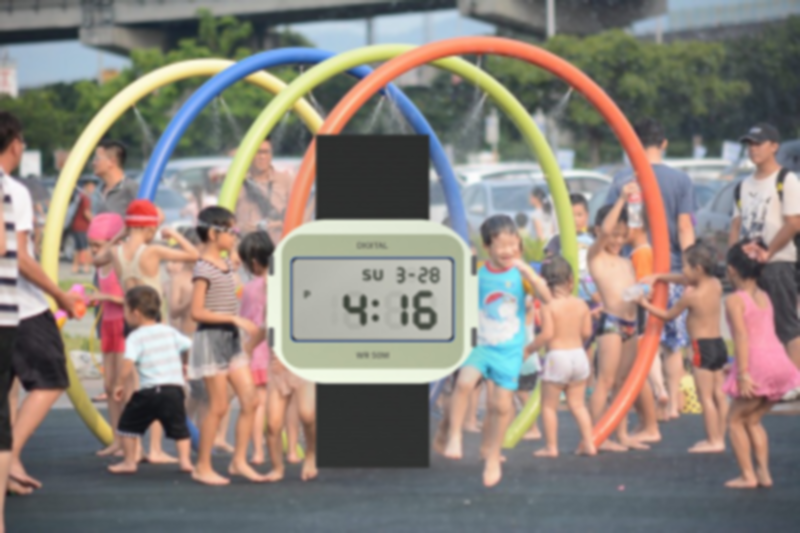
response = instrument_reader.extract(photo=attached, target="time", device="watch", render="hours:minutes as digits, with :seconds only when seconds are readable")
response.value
4:16
